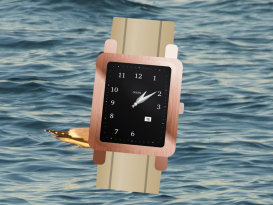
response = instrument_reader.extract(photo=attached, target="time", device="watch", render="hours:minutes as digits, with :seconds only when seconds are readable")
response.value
1:09
